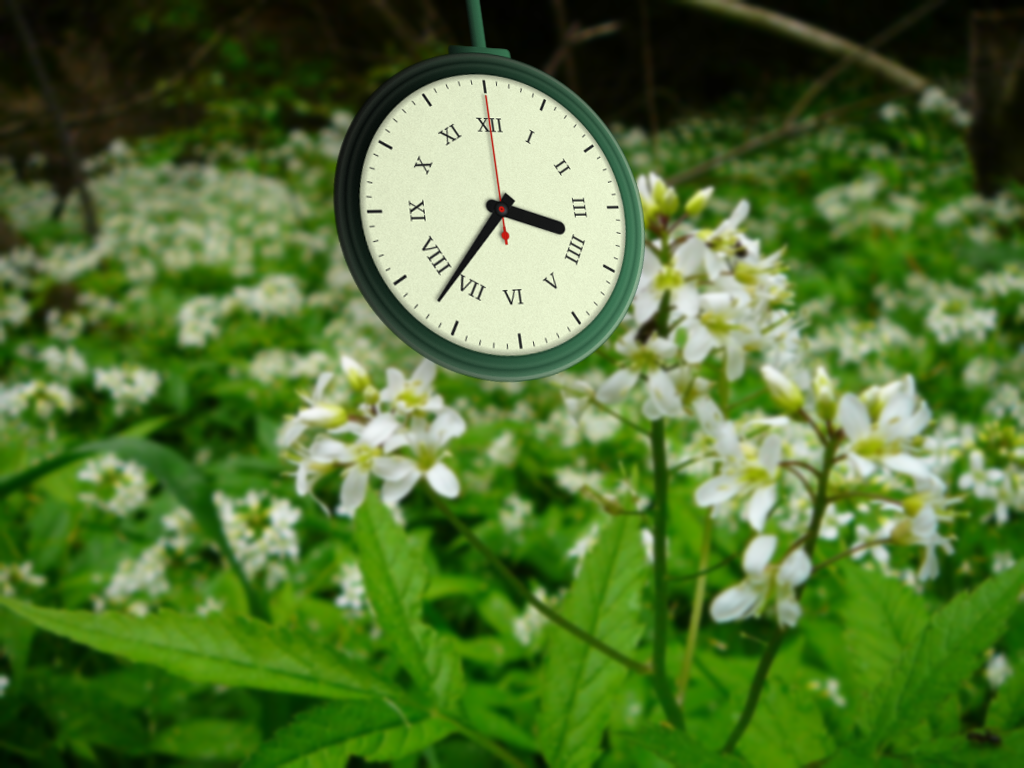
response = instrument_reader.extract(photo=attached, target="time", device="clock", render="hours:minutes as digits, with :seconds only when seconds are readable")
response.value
3:37:00
